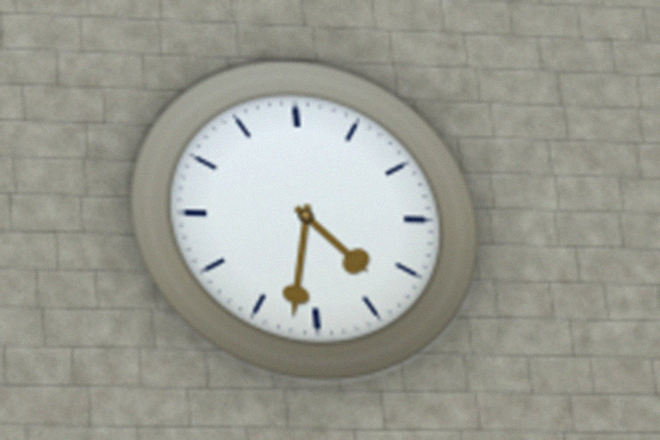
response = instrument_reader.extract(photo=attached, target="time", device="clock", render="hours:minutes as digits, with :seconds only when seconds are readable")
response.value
4:32
